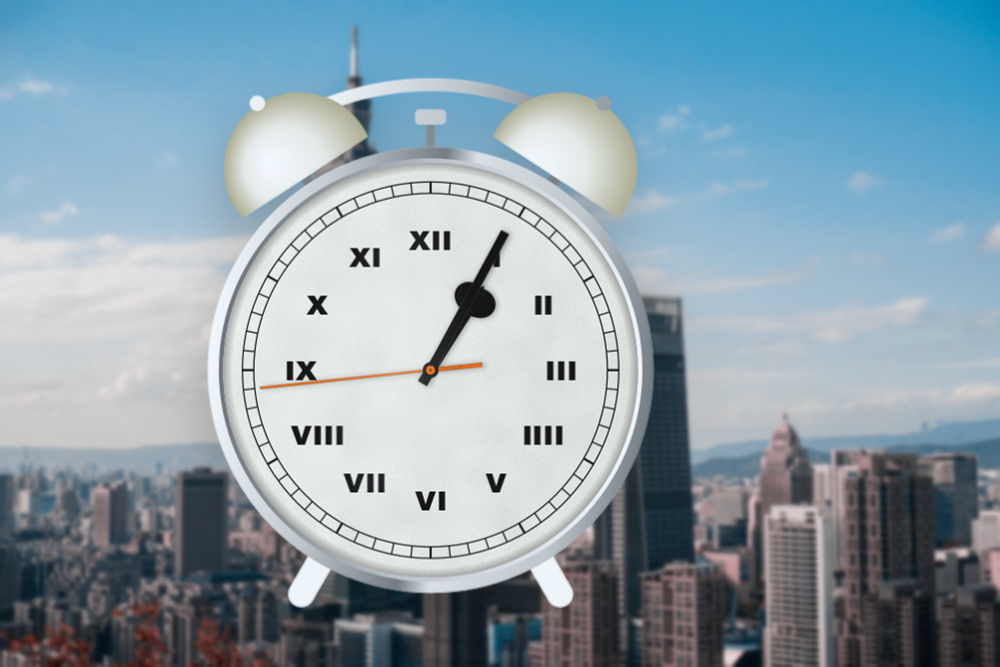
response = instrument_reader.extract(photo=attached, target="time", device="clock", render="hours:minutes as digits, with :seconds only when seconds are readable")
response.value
1:04:44
